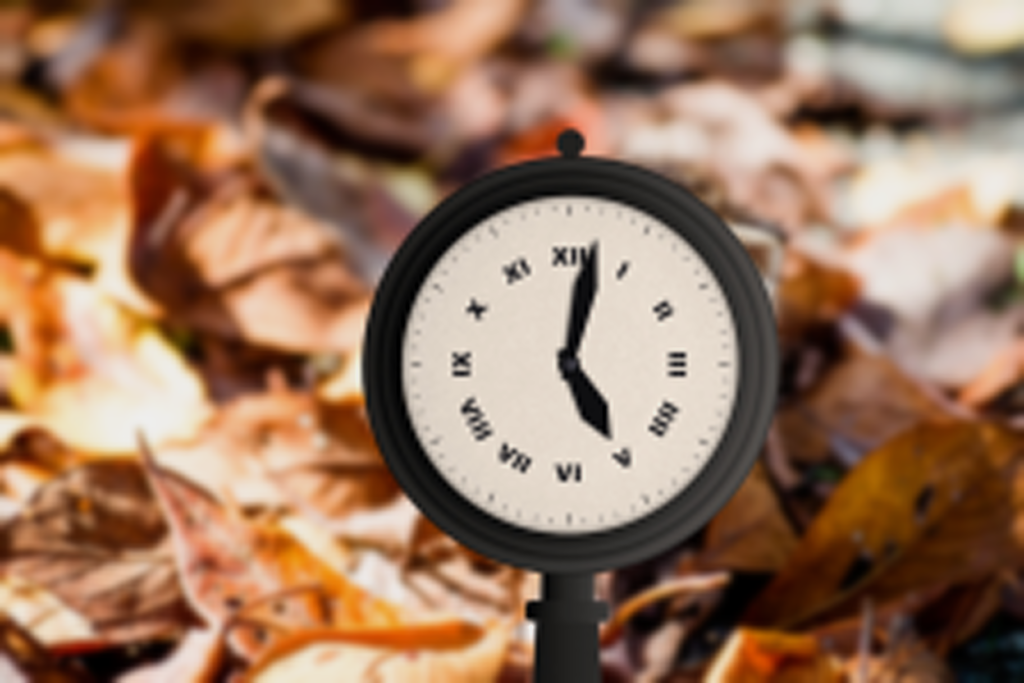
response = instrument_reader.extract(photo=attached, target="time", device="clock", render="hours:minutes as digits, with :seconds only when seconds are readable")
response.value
5:02
